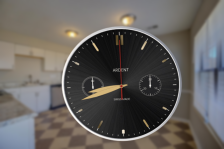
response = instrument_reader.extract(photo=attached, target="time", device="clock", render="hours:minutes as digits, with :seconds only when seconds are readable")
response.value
8:42
